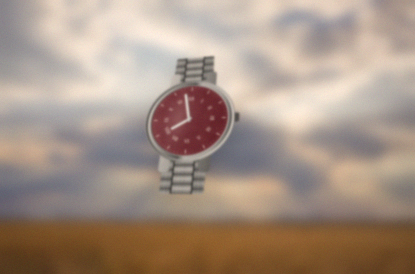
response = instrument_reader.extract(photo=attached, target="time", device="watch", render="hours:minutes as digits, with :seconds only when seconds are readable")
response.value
7:58
